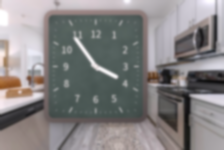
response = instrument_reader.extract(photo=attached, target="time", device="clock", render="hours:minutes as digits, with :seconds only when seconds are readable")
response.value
3:54
